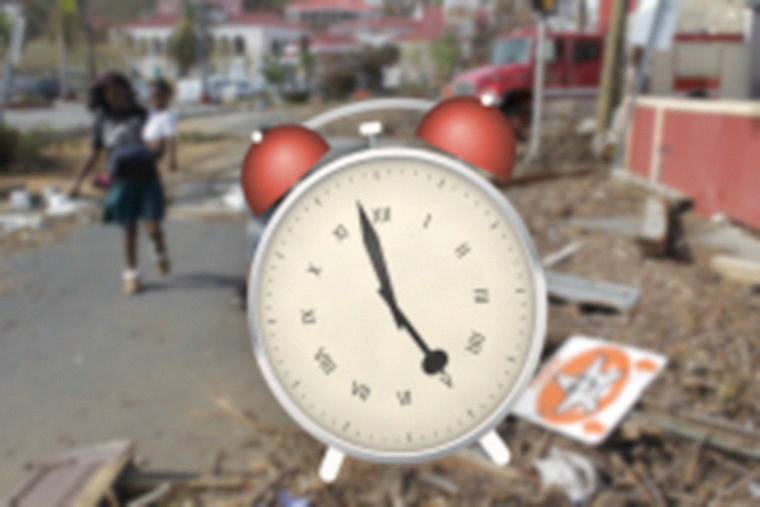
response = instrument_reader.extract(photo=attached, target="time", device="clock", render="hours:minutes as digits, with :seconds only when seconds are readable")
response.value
4:58
